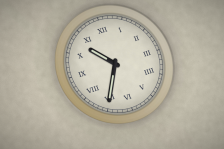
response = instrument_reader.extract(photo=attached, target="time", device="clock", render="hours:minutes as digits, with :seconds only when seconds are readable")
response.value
10:35
